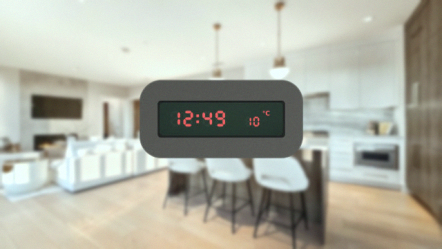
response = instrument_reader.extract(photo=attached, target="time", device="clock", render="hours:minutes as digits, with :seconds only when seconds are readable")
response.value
12:49
